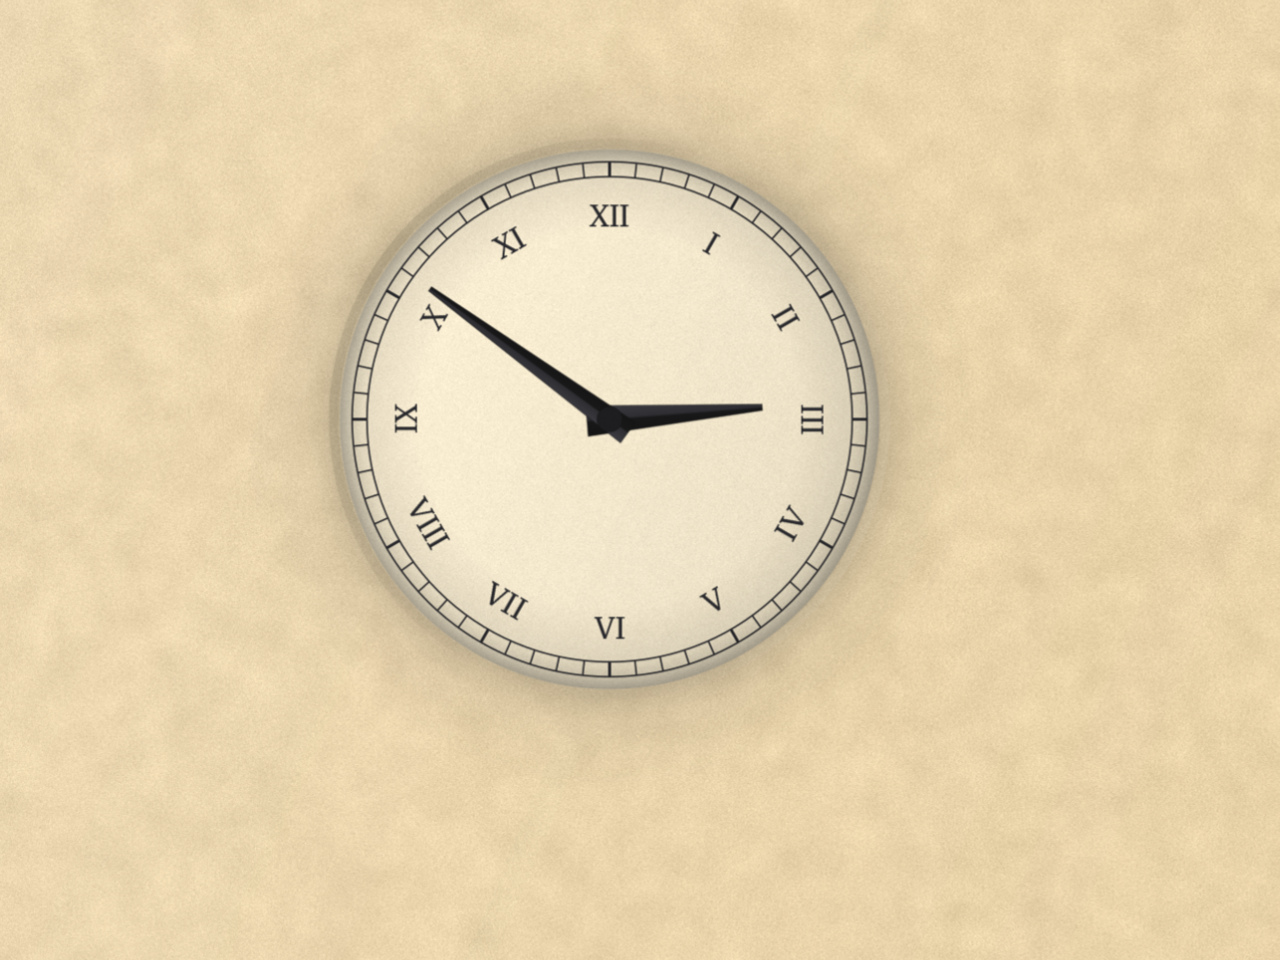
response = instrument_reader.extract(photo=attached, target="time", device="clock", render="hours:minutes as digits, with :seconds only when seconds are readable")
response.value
2:51
